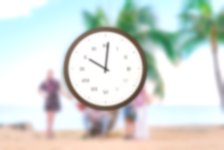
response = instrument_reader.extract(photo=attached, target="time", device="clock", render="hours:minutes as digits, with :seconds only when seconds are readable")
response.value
10:01
